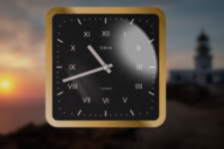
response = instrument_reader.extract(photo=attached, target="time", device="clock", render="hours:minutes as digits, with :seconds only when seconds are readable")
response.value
10:42
